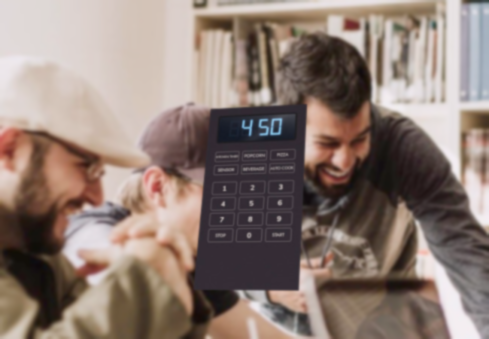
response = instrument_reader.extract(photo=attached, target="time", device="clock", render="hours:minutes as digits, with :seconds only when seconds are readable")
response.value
4:50
